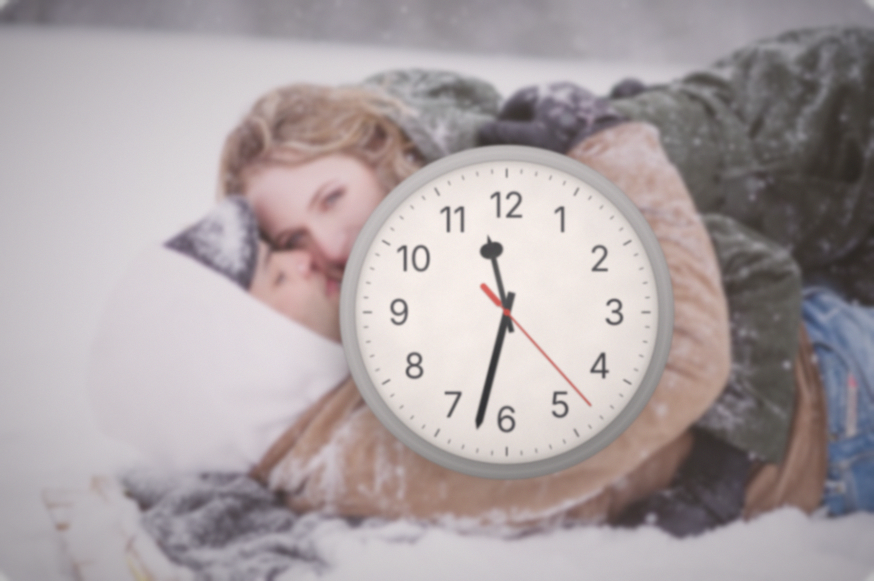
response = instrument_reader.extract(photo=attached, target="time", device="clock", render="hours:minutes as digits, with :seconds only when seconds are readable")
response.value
11:32:23
